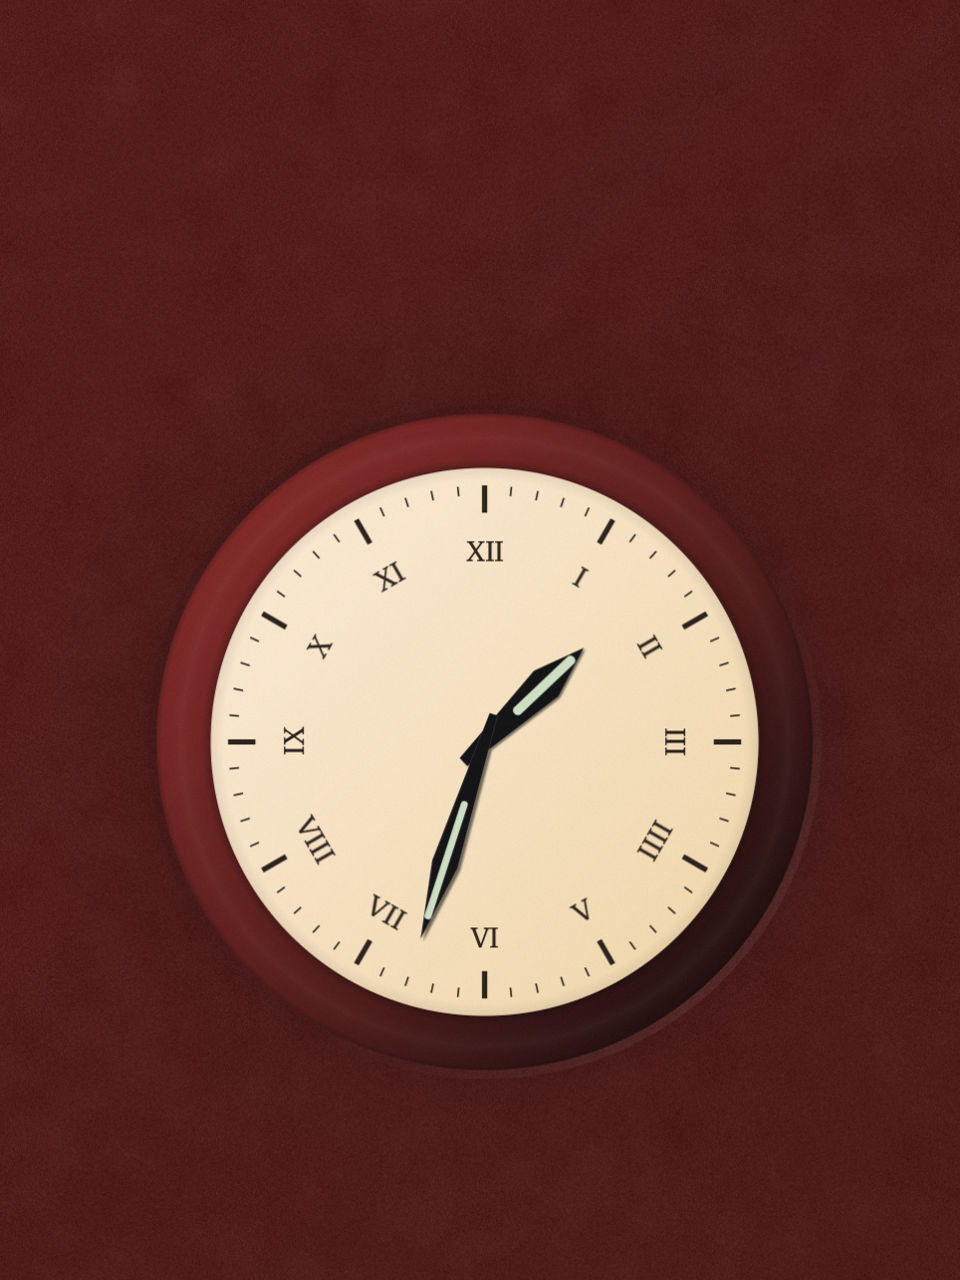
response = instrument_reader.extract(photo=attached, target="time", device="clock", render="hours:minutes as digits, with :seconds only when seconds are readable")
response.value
1:33
